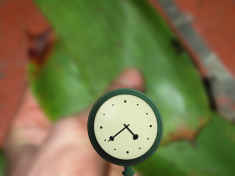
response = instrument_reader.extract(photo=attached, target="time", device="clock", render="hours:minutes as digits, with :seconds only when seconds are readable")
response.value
4:39
